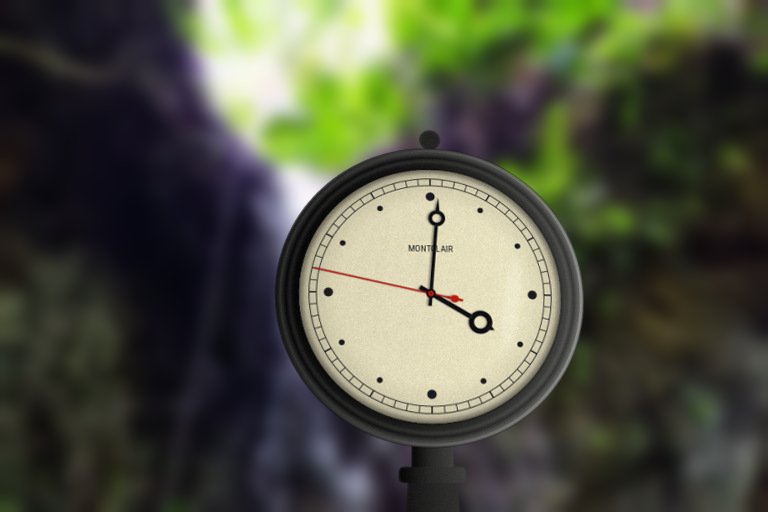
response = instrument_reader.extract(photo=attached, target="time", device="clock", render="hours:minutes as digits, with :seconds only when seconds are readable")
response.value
4:00:47
